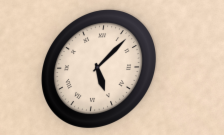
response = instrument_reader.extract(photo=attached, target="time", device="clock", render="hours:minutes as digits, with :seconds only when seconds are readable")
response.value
5:07
